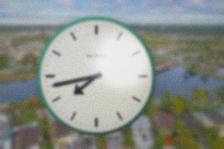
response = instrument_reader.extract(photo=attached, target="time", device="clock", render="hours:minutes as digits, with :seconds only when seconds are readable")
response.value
7:43
